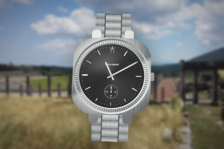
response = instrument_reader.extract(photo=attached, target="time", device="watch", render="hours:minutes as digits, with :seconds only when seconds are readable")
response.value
11:10
